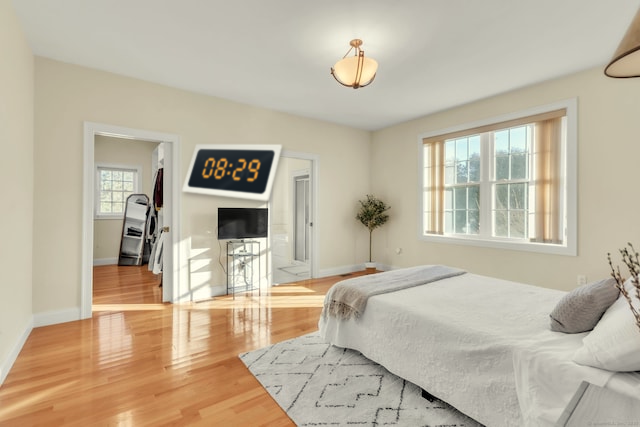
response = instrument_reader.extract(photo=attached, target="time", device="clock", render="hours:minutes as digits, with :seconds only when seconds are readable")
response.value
8:29
